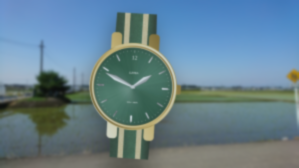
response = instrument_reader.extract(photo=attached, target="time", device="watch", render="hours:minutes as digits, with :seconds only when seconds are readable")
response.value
1:49
